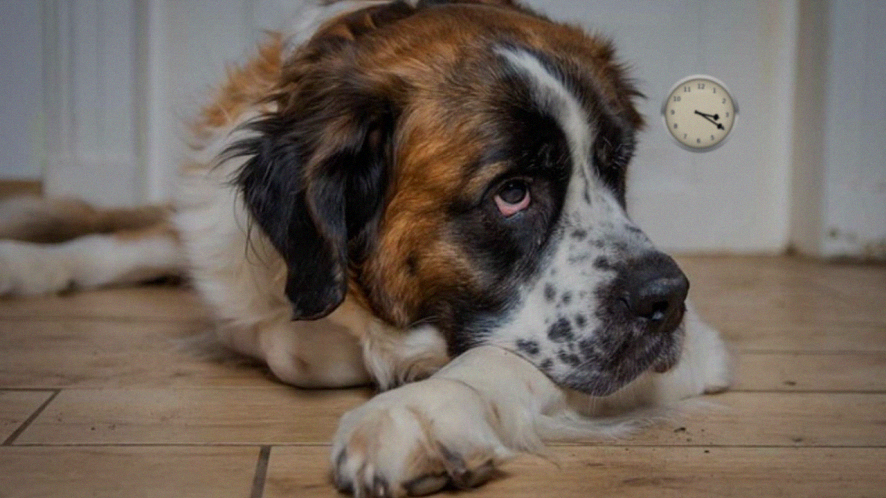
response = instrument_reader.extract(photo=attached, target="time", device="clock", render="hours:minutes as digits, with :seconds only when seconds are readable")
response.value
3:20
